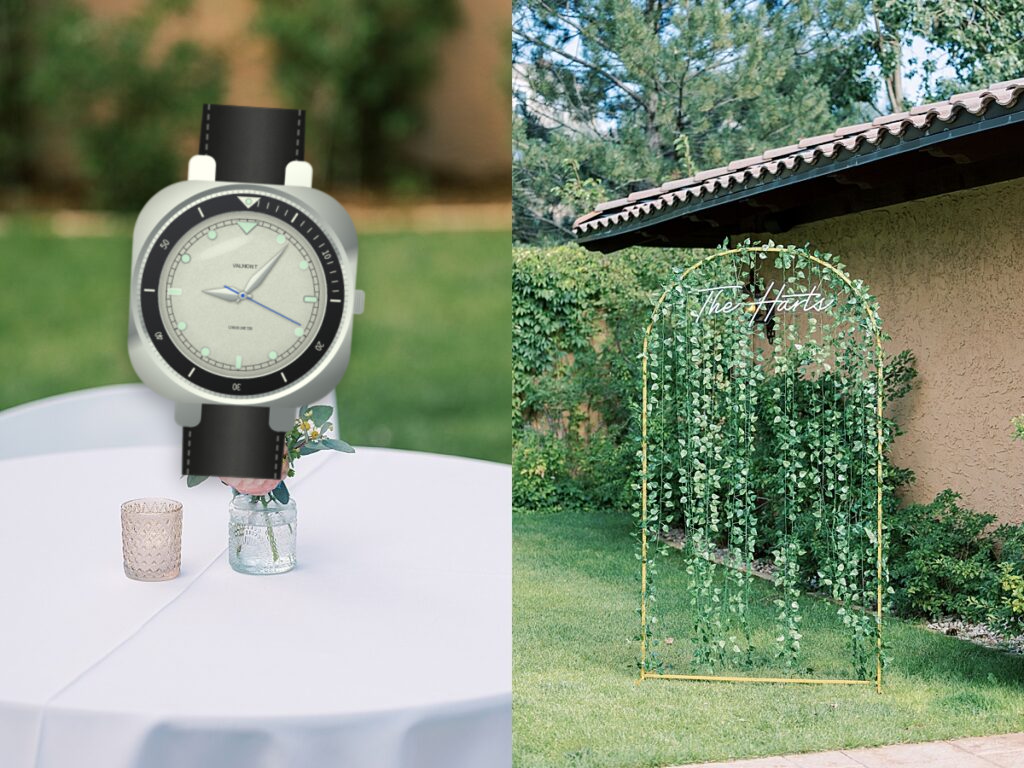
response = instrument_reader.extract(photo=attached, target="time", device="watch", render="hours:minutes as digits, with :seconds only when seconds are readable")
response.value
9:06:19
